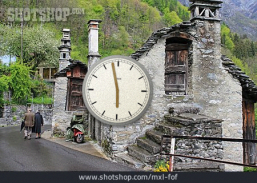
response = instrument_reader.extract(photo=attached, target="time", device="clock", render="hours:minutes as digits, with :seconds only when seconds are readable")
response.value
5:58
